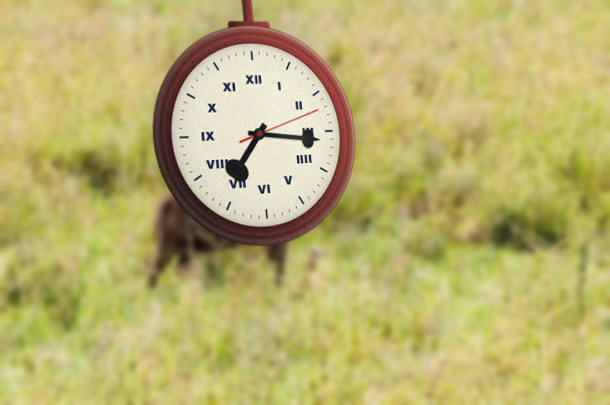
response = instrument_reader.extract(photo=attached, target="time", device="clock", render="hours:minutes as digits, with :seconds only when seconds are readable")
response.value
7:16:12
